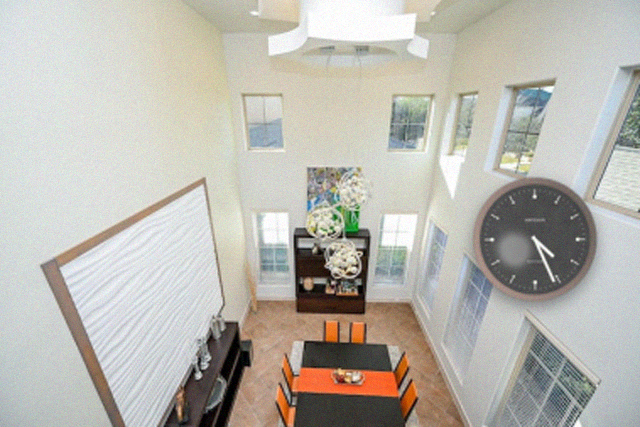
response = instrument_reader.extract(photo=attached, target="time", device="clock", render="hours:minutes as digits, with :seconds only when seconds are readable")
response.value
4:26
